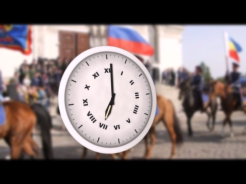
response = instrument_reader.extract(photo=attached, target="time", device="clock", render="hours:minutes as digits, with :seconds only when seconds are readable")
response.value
7:01
